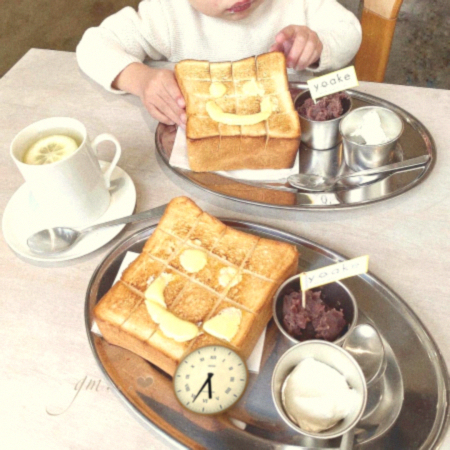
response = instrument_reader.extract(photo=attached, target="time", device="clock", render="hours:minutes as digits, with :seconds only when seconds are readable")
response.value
5:34
